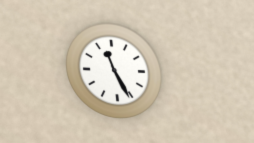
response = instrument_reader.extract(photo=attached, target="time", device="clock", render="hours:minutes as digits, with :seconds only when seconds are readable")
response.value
11:26
